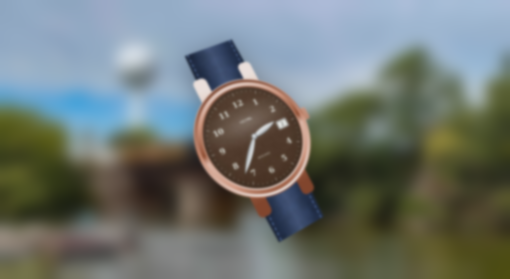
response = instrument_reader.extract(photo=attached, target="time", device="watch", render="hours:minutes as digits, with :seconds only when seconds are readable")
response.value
2:37
